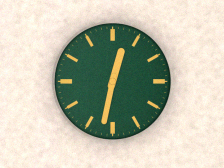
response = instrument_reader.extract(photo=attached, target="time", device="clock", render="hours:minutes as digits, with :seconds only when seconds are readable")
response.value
12:32
